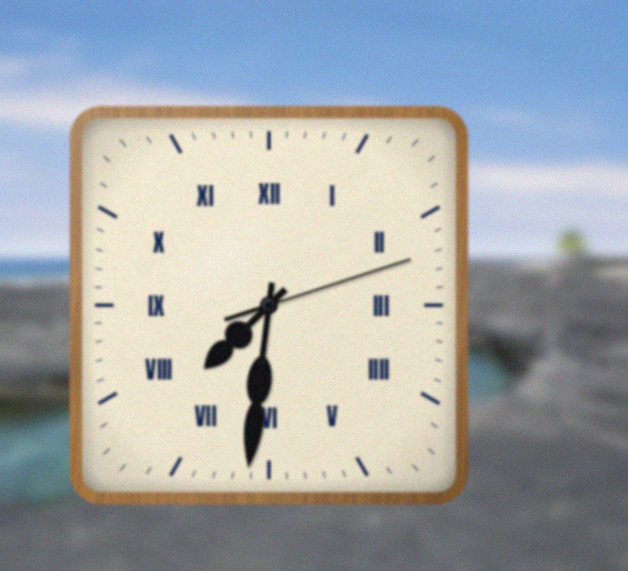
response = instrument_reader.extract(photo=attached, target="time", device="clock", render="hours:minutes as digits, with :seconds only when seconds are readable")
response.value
7:31:12
